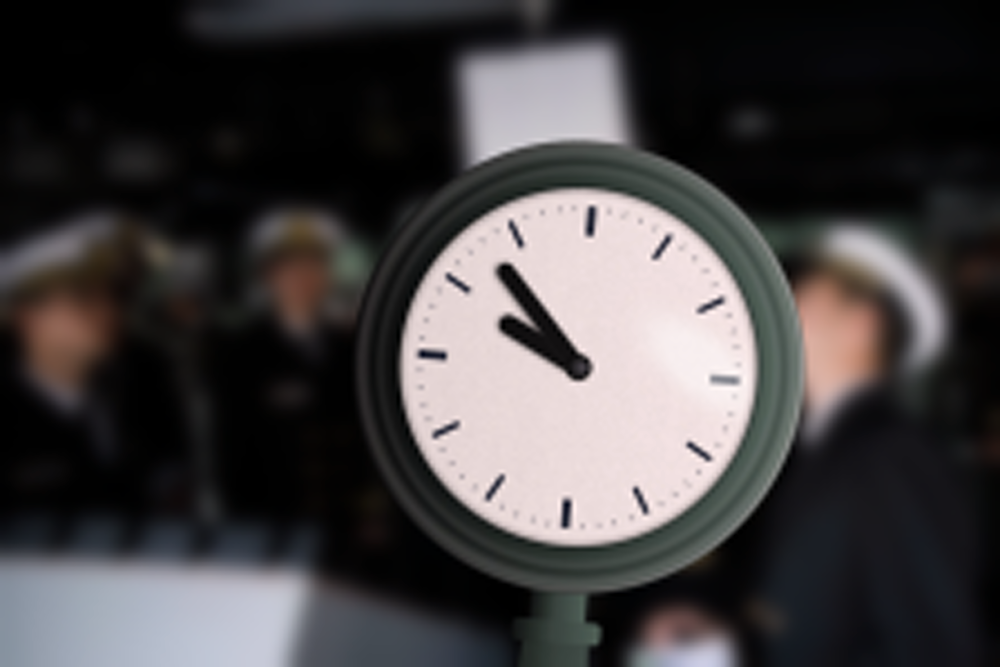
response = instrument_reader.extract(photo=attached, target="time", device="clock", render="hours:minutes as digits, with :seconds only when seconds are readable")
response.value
9:53
